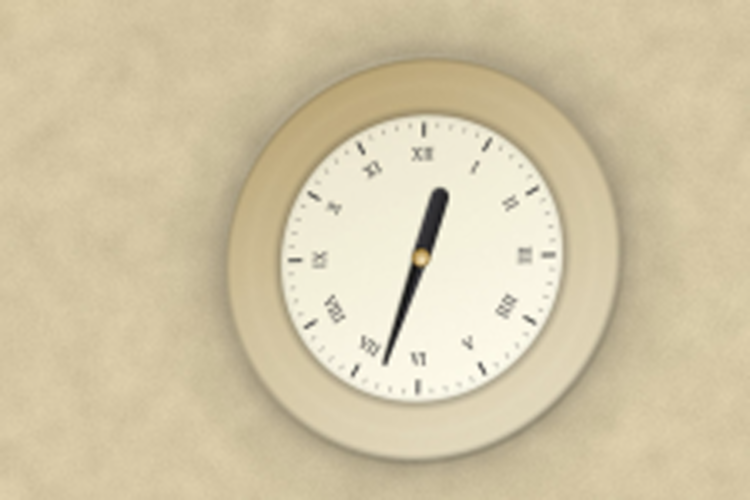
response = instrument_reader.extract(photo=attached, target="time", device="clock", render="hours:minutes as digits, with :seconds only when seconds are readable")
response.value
12:33
